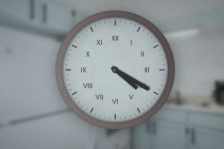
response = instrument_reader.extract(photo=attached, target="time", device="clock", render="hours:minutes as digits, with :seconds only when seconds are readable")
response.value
4:20
